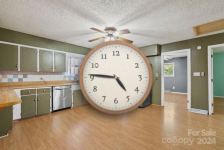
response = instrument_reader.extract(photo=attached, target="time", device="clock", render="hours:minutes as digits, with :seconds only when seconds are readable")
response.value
4:46
